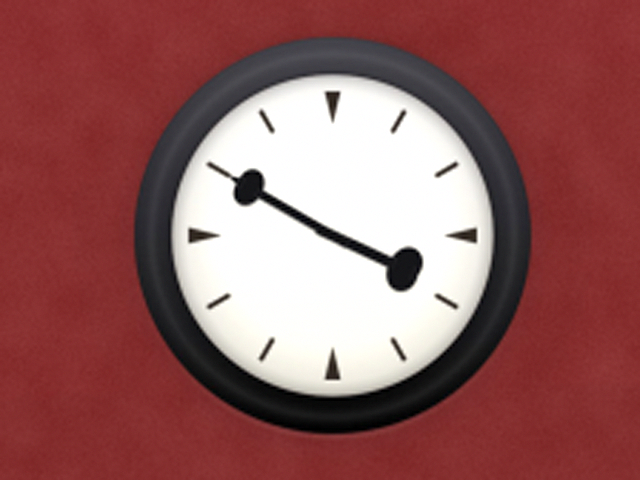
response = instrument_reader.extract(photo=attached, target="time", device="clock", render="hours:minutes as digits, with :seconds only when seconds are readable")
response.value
3:50
